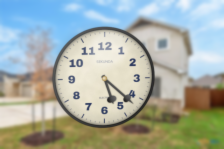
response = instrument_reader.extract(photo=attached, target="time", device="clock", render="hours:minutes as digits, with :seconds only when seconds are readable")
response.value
5:22
